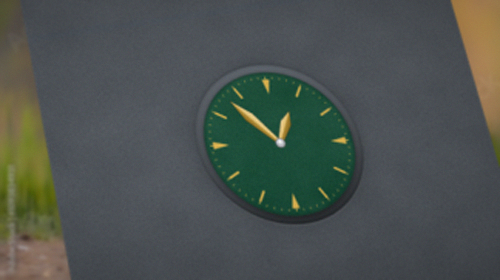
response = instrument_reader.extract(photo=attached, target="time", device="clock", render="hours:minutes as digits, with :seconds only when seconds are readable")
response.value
12:53
